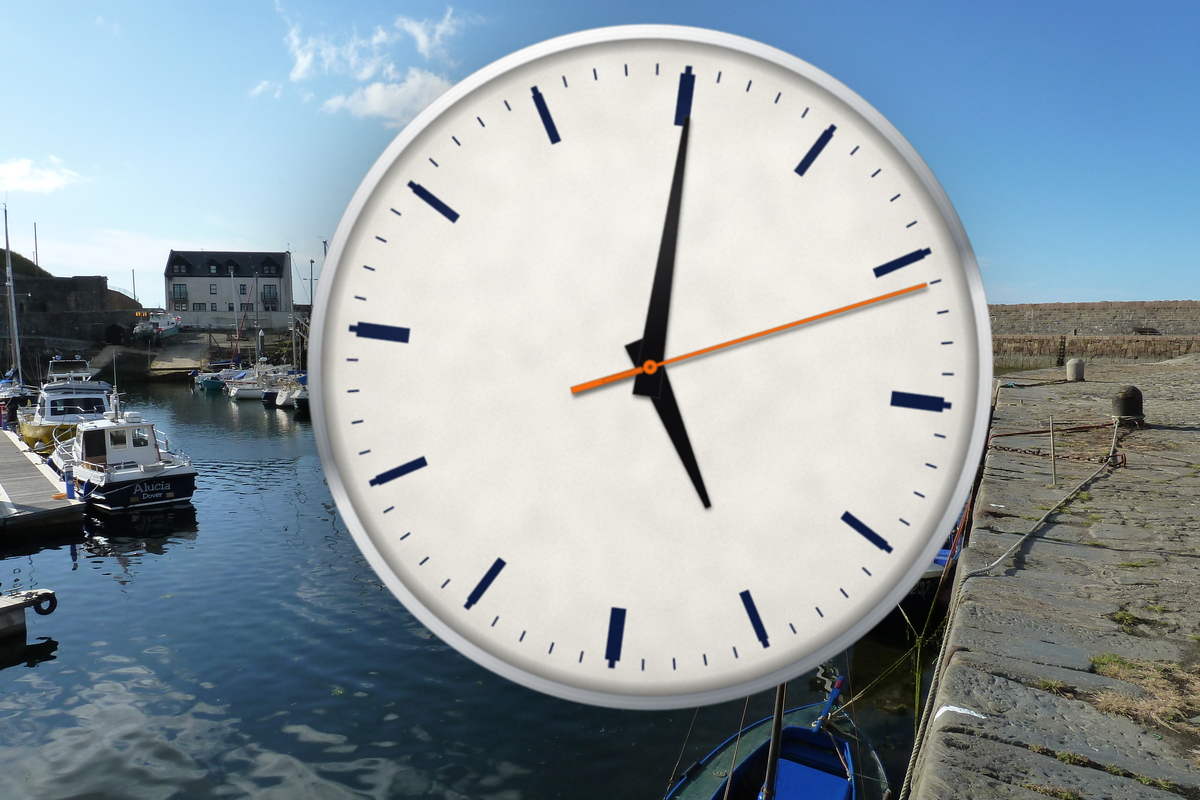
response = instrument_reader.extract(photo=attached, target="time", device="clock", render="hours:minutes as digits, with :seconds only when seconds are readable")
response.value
5:00:11
